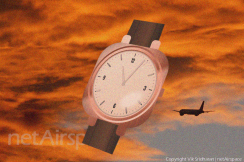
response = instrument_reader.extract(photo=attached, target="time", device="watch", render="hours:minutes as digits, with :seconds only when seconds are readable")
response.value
11:04
